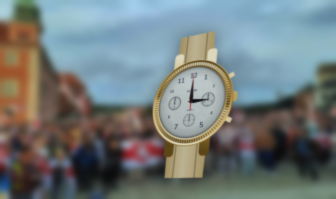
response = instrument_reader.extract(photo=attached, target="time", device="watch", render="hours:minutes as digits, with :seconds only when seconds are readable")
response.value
3:00
